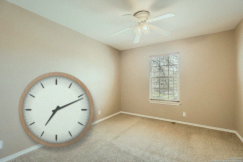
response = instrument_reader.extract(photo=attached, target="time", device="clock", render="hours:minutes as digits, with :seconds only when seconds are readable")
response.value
7:11
